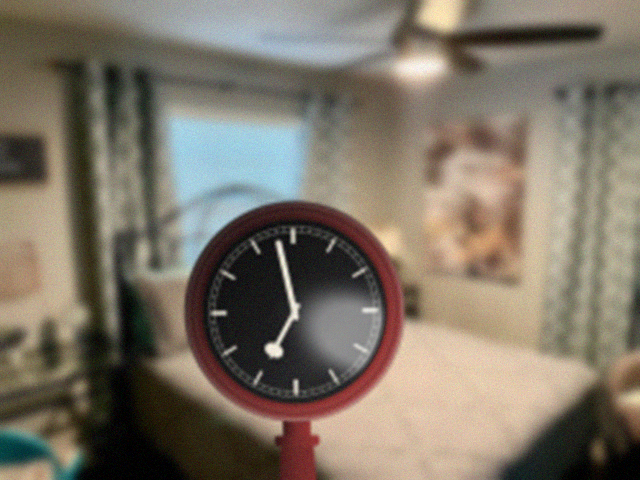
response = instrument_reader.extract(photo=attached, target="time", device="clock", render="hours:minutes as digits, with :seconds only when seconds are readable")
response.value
6:58
